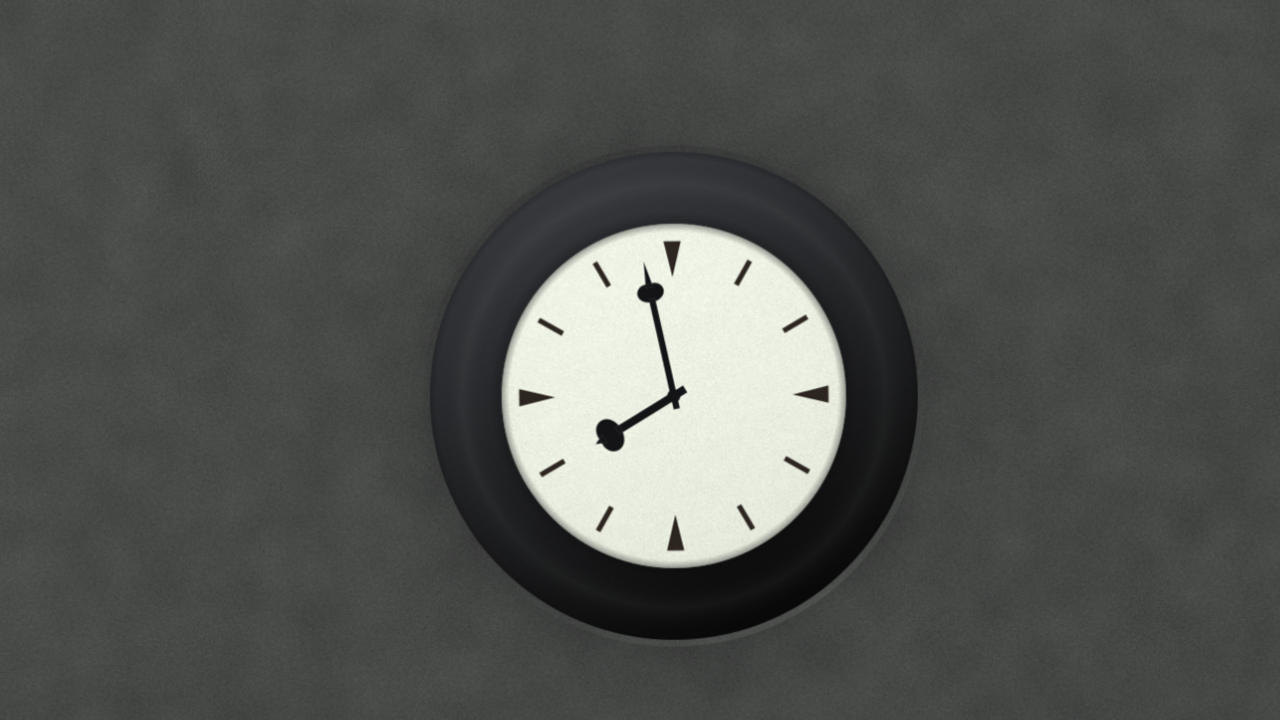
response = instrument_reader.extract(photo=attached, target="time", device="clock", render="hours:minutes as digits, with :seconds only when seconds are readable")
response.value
7:58
